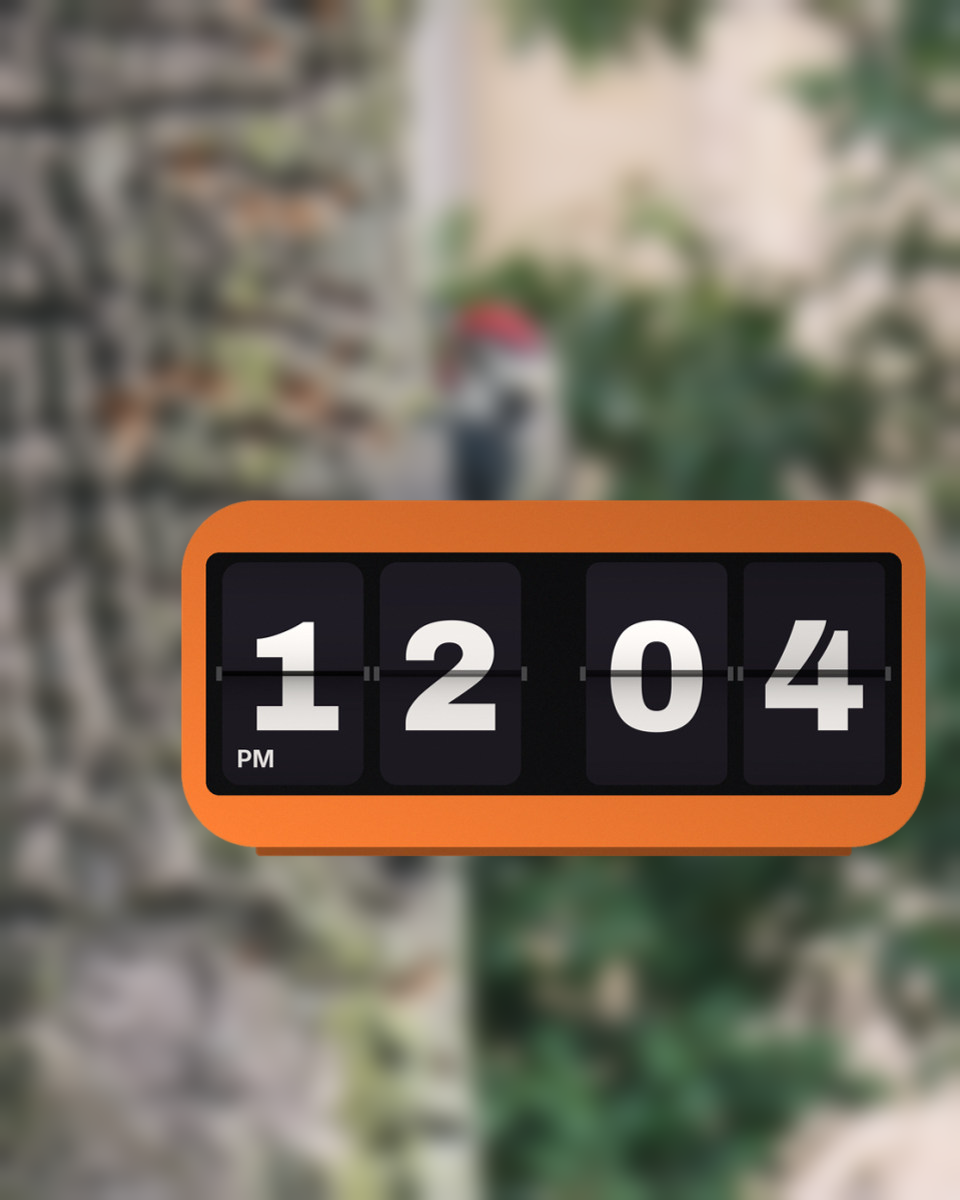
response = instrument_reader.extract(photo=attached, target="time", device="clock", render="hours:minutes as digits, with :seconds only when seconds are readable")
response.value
12:04
